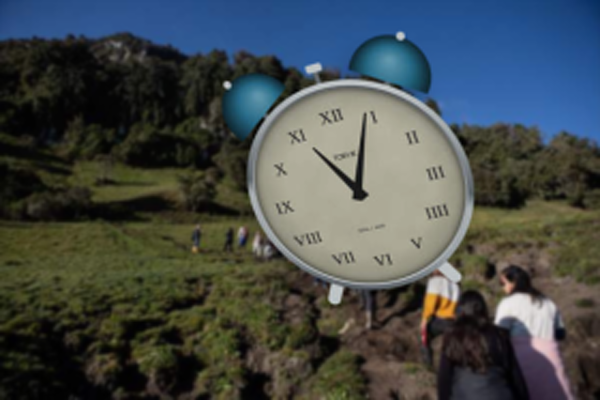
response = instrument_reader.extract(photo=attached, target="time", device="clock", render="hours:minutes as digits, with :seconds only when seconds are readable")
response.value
11:04
